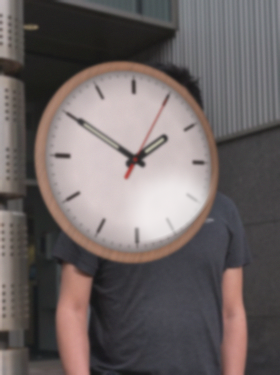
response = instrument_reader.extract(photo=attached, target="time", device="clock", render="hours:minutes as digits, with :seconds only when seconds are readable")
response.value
1:50:05
